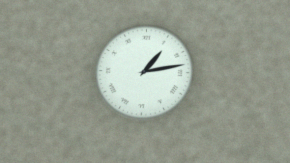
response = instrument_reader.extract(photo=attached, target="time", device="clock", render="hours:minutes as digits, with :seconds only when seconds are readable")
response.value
1:13
